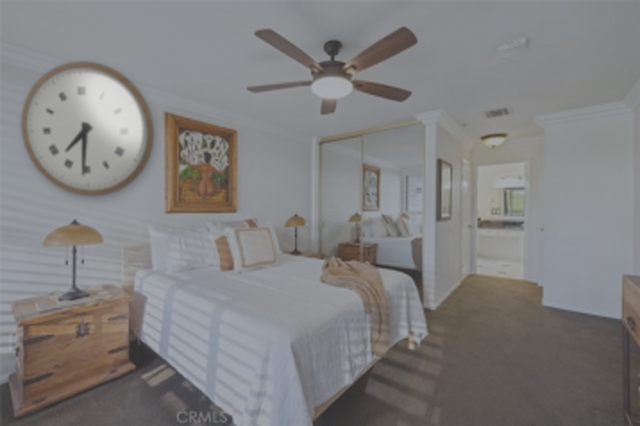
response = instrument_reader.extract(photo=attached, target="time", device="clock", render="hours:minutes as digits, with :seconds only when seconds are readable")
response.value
7:31
